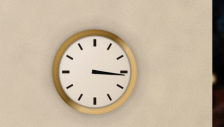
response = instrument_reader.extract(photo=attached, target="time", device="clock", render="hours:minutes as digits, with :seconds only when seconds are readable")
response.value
3:16
